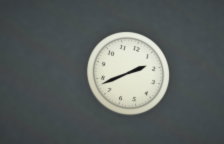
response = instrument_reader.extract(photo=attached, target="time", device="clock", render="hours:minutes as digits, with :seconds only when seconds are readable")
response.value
1:38
